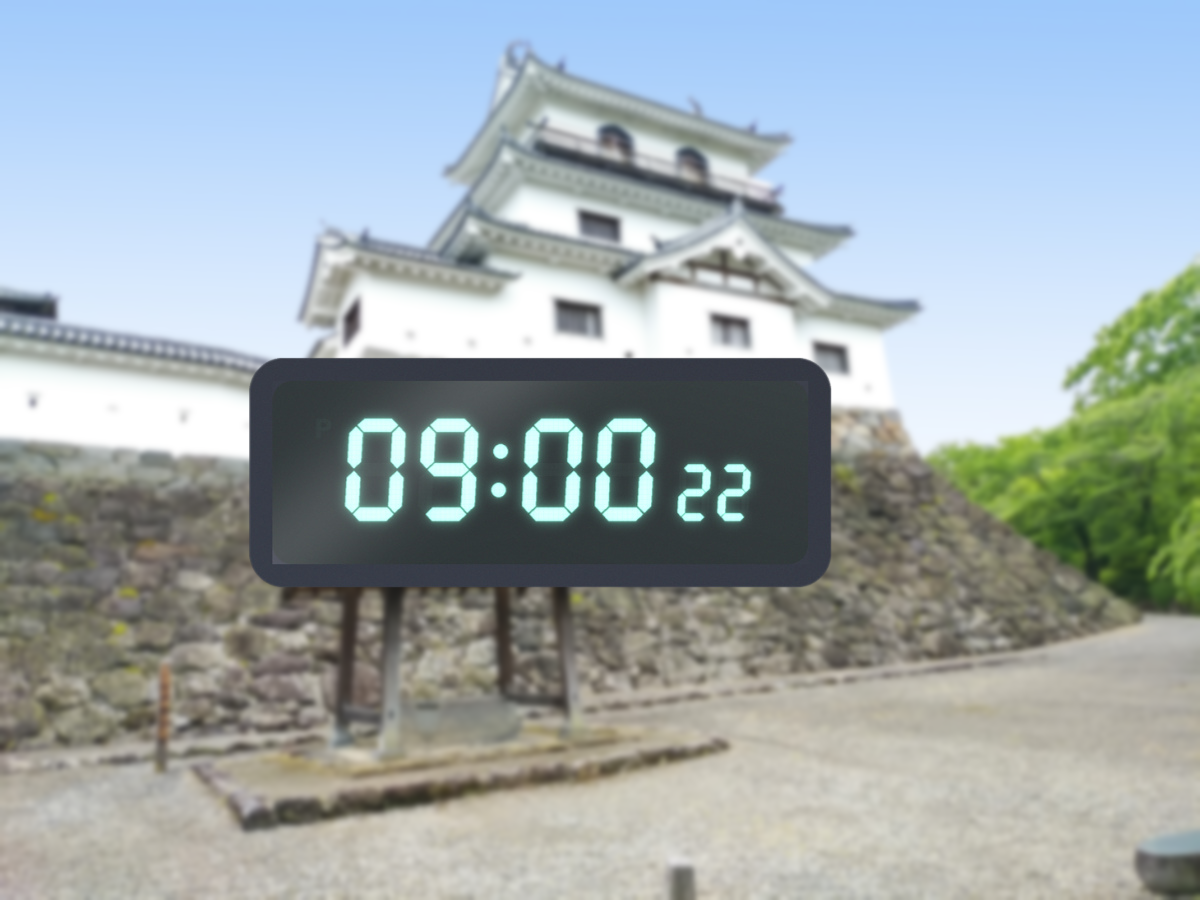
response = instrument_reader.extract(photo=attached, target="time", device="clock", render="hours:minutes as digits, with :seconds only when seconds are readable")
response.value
9:00:22
